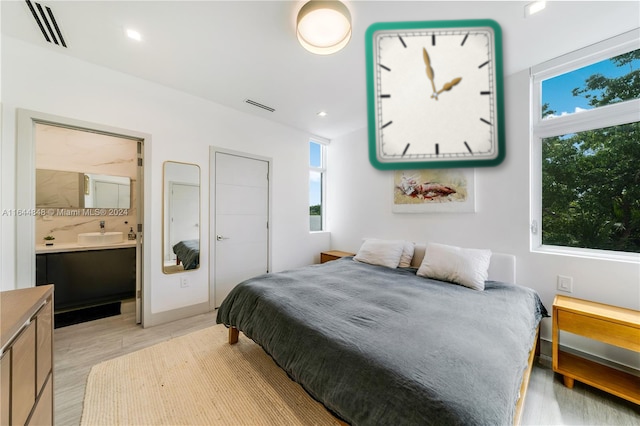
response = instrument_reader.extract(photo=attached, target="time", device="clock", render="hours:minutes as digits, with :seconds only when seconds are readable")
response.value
1:58
